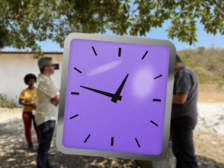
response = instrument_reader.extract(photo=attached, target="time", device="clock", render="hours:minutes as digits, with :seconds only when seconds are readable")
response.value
12:47
